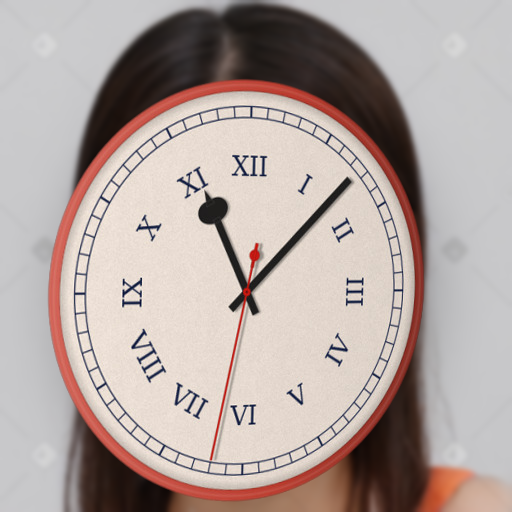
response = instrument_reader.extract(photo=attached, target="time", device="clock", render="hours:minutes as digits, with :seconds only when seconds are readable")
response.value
11:07:32
